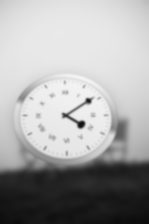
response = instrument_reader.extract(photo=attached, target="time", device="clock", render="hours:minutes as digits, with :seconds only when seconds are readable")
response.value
4:09
